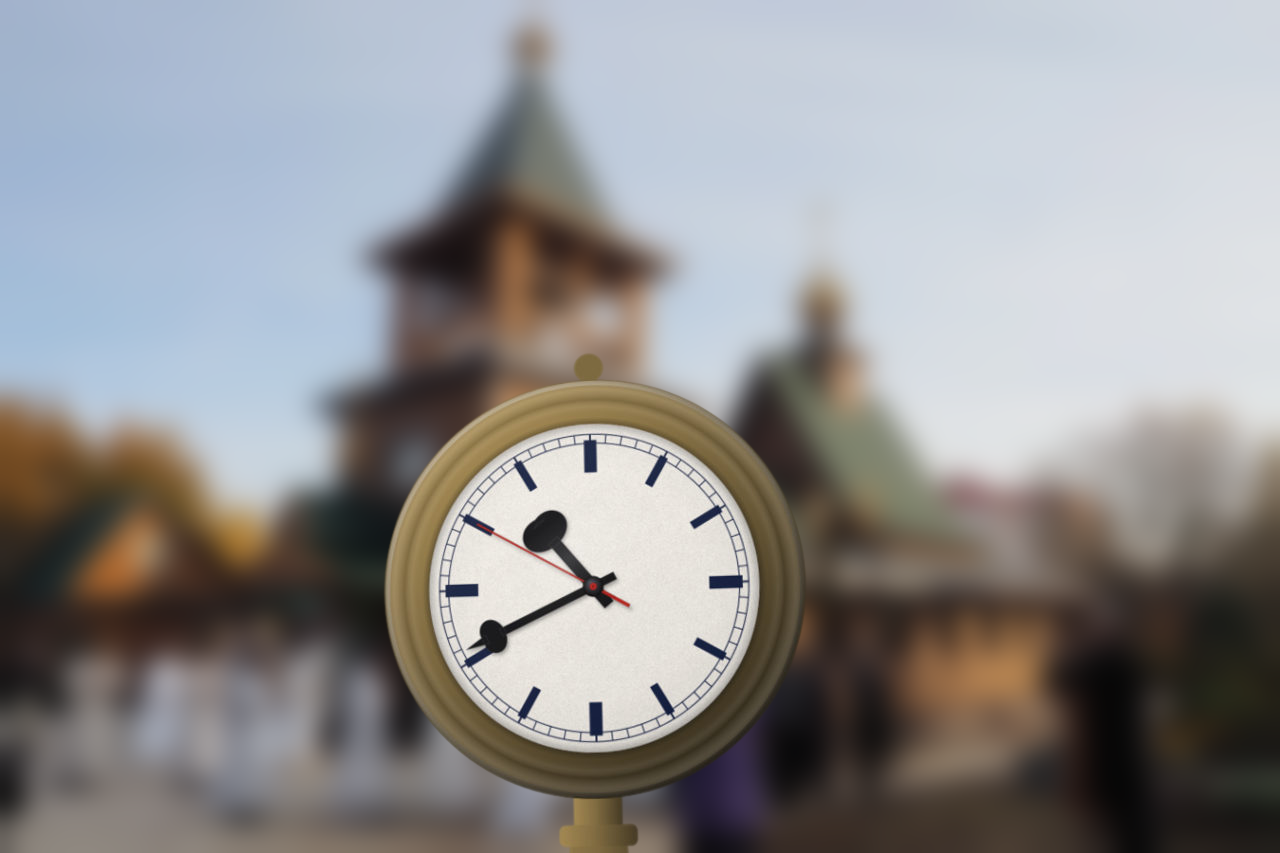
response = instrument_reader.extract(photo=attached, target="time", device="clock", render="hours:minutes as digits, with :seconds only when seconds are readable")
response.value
10:40:50
